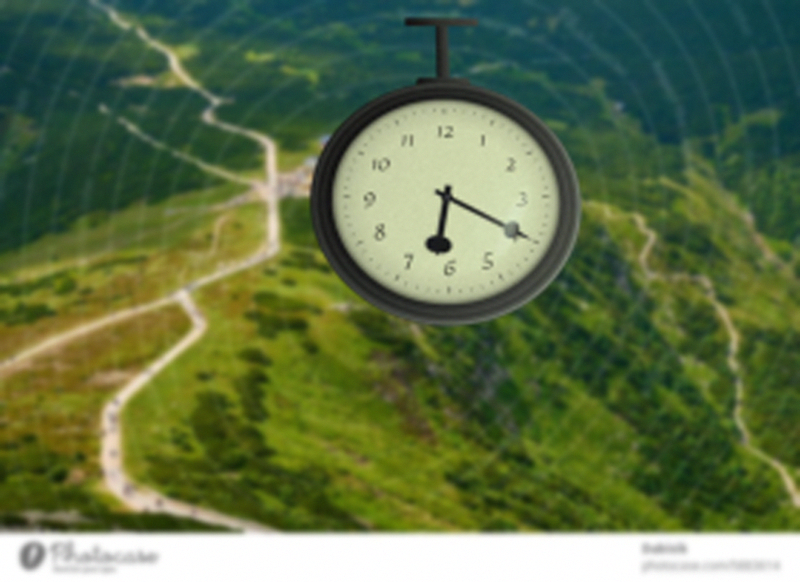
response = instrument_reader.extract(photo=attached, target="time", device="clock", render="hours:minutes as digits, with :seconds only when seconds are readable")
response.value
6:20
